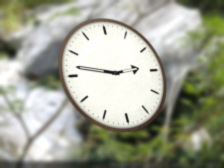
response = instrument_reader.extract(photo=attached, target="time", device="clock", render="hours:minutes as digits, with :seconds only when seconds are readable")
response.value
2:47
